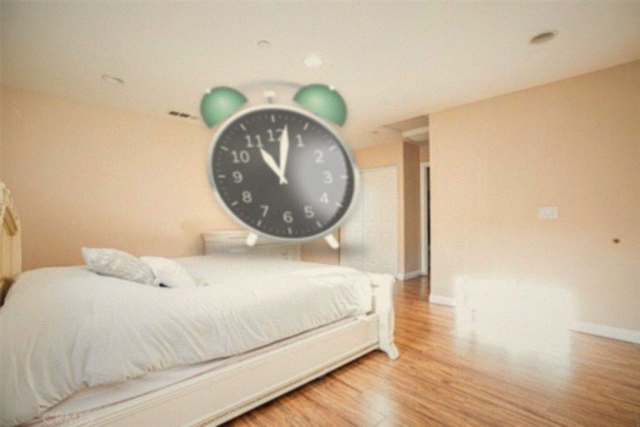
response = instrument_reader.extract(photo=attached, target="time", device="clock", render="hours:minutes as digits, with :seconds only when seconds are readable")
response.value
11:02
